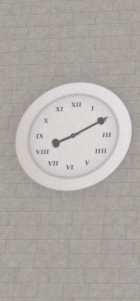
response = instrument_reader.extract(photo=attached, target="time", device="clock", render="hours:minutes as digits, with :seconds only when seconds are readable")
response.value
8:10
